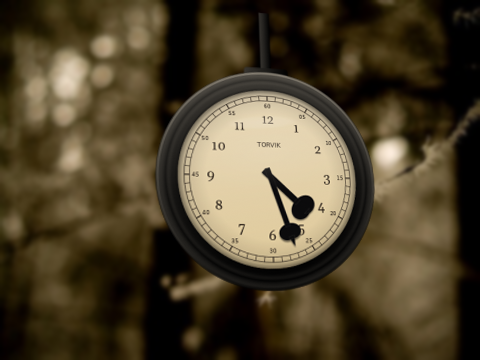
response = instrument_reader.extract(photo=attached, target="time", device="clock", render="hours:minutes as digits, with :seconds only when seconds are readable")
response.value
4:27
